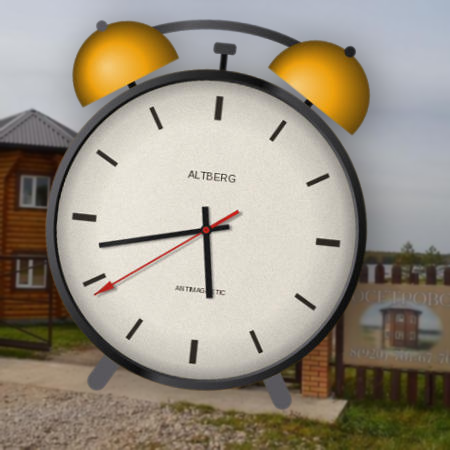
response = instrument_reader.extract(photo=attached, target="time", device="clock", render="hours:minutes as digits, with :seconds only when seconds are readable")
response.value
5:42:39
